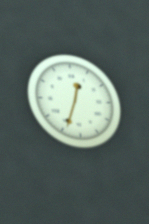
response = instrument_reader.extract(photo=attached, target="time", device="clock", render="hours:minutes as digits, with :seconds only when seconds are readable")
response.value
12:34
